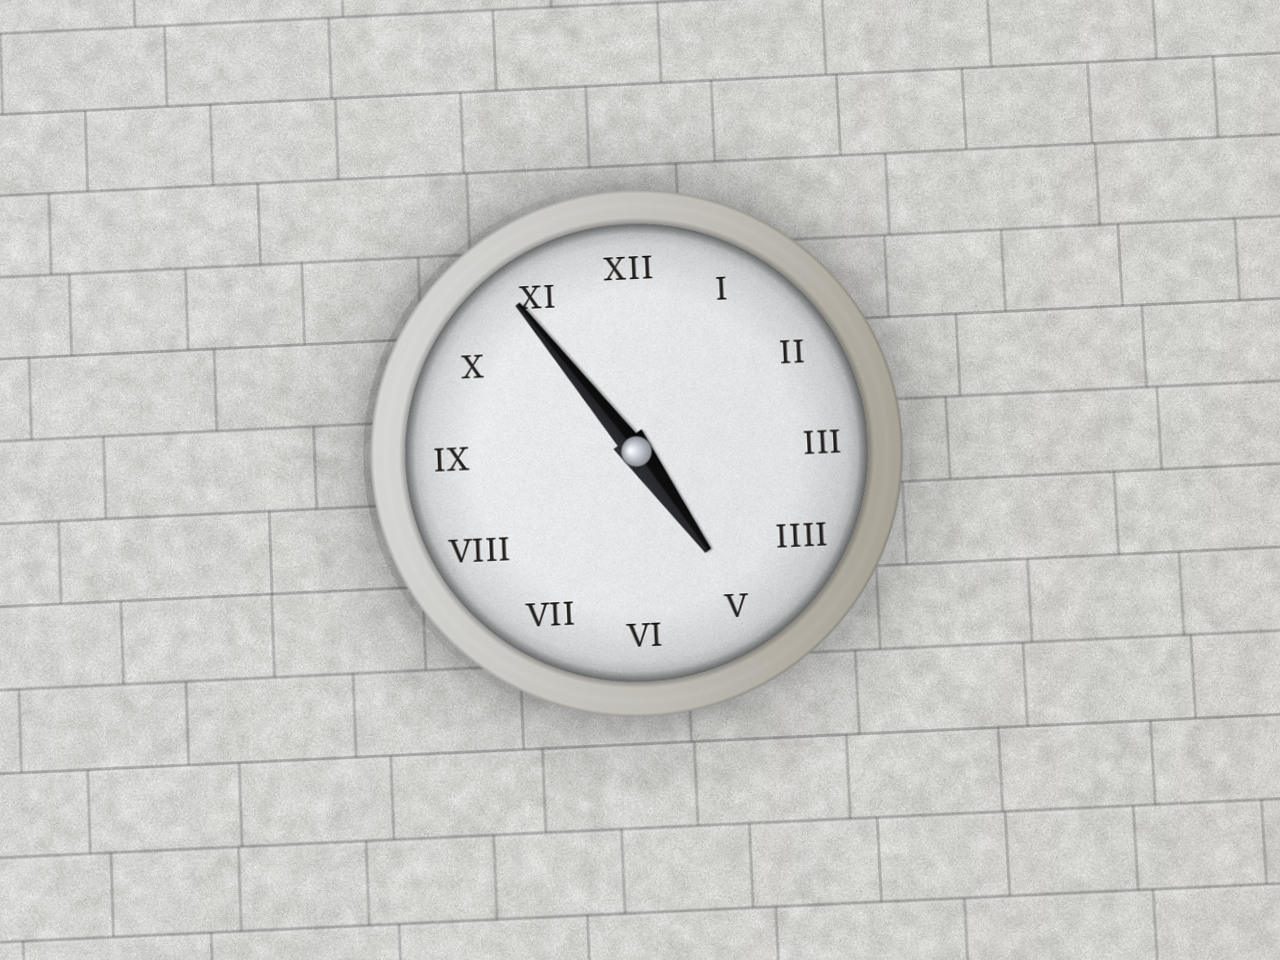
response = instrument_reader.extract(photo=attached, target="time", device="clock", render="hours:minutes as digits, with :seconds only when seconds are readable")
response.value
4:54
